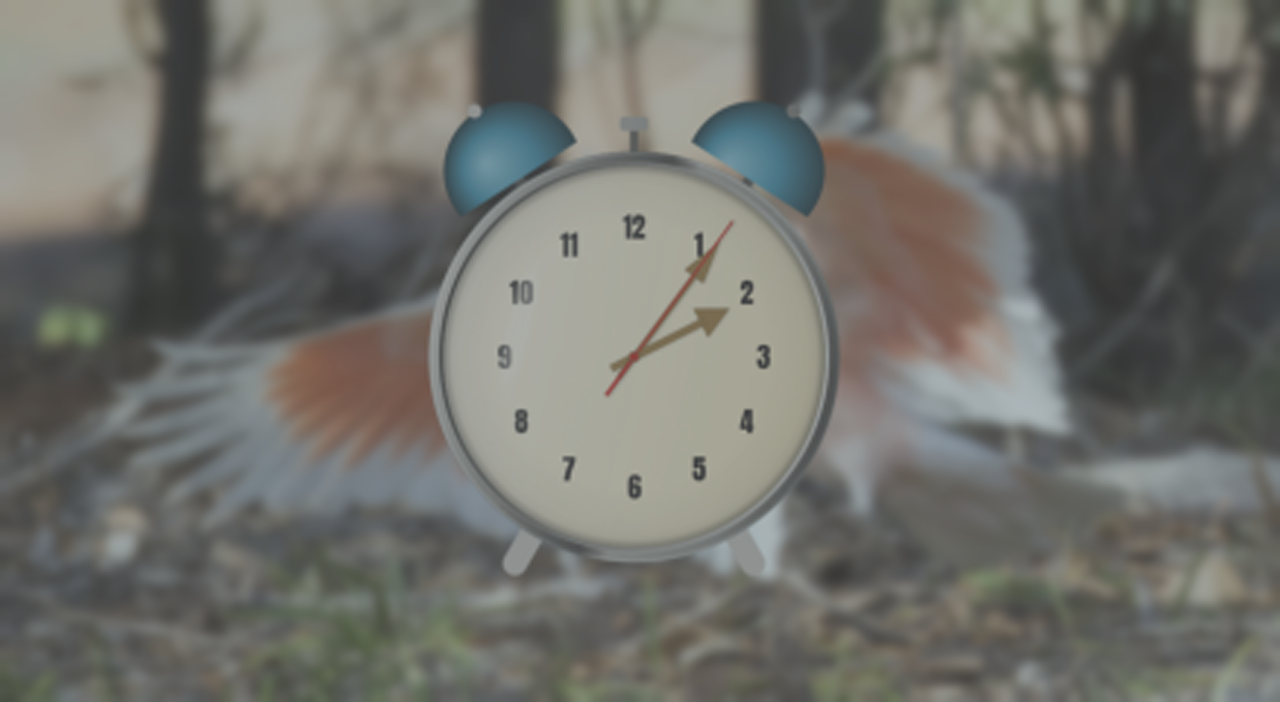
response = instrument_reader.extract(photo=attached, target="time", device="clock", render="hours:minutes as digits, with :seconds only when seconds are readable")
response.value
2:06:06
